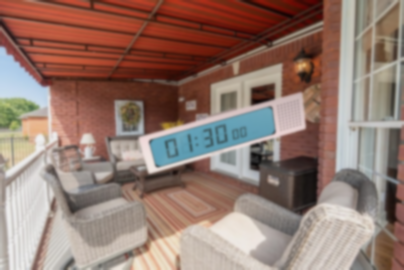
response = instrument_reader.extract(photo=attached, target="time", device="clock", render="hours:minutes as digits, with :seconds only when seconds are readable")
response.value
1:30
